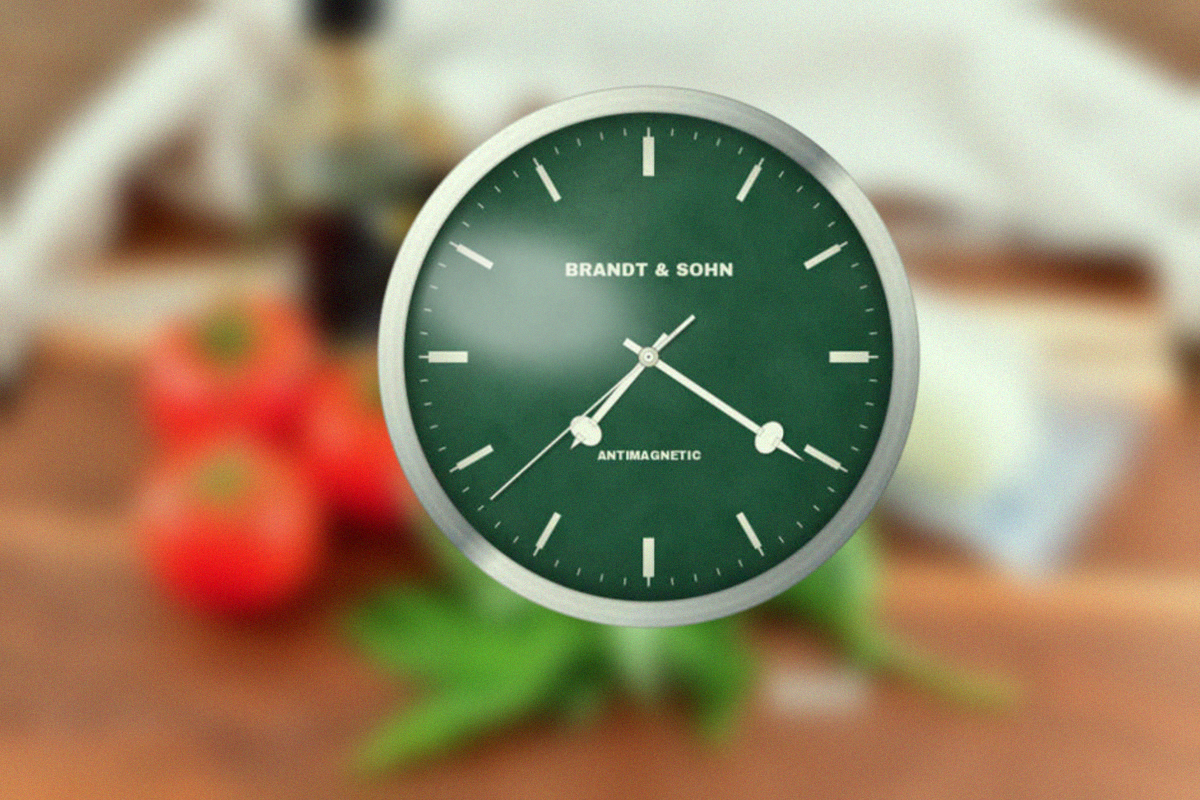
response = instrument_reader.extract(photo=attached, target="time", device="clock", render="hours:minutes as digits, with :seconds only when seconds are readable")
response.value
7:20:38
